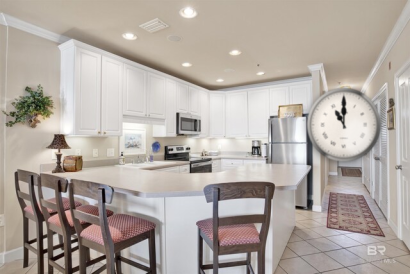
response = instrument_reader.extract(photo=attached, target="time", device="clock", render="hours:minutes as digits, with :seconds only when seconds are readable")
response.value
11:00
